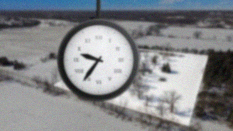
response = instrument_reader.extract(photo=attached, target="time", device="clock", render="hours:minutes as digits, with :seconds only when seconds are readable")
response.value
9:36
